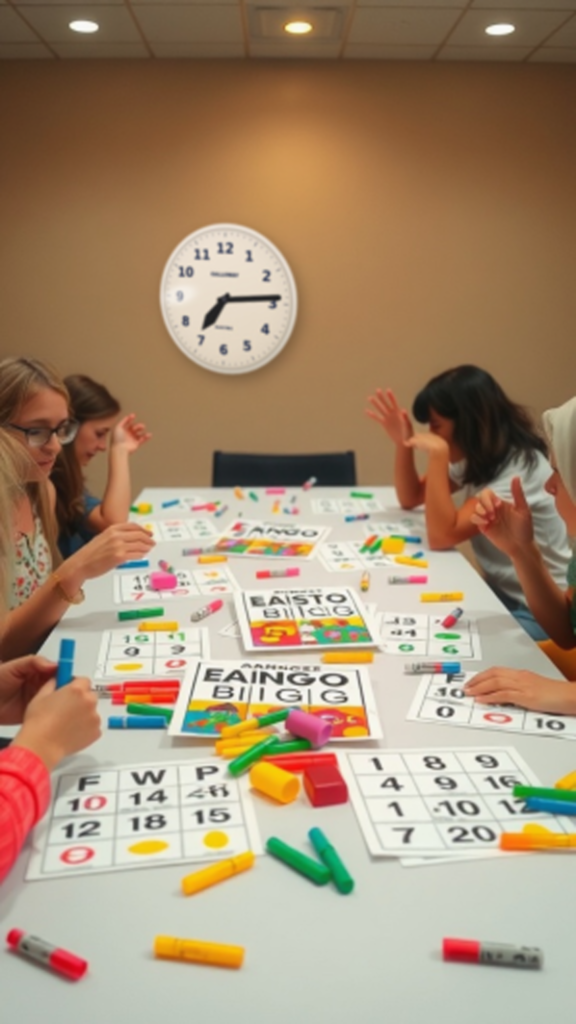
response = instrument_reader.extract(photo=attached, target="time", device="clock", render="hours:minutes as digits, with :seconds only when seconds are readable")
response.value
7:14
